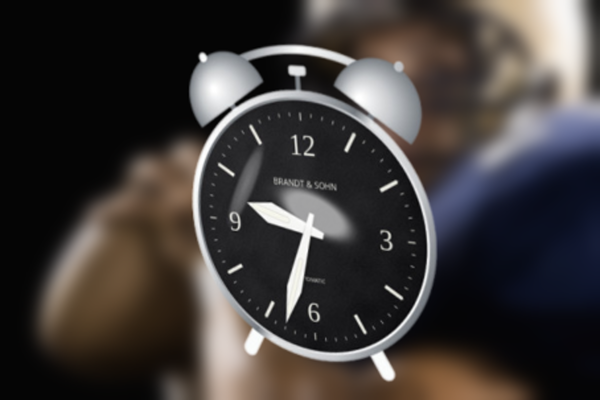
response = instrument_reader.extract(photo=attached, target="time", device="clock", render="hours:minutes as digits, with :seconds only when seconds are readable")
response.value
9:33
